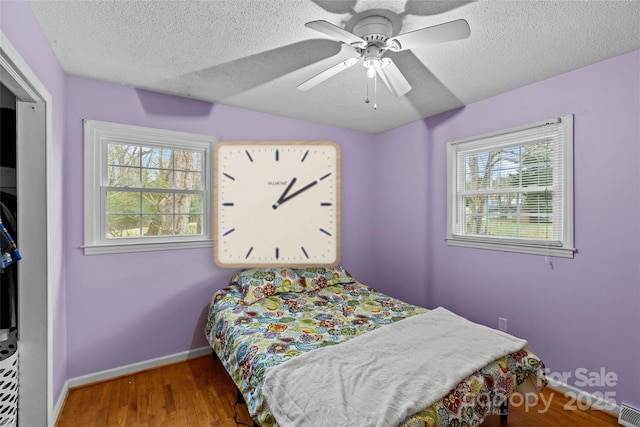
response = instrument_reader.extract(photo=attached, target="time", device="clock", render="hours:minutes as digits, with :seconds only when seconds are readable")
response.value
1:10
